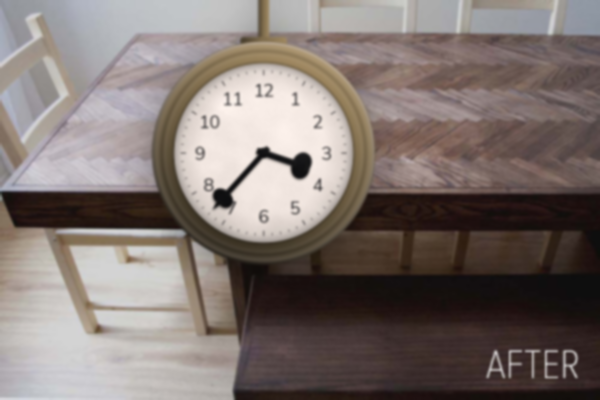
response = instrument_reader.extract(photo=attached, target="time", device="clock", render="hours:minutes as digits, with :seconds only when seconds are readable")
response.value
3:37
